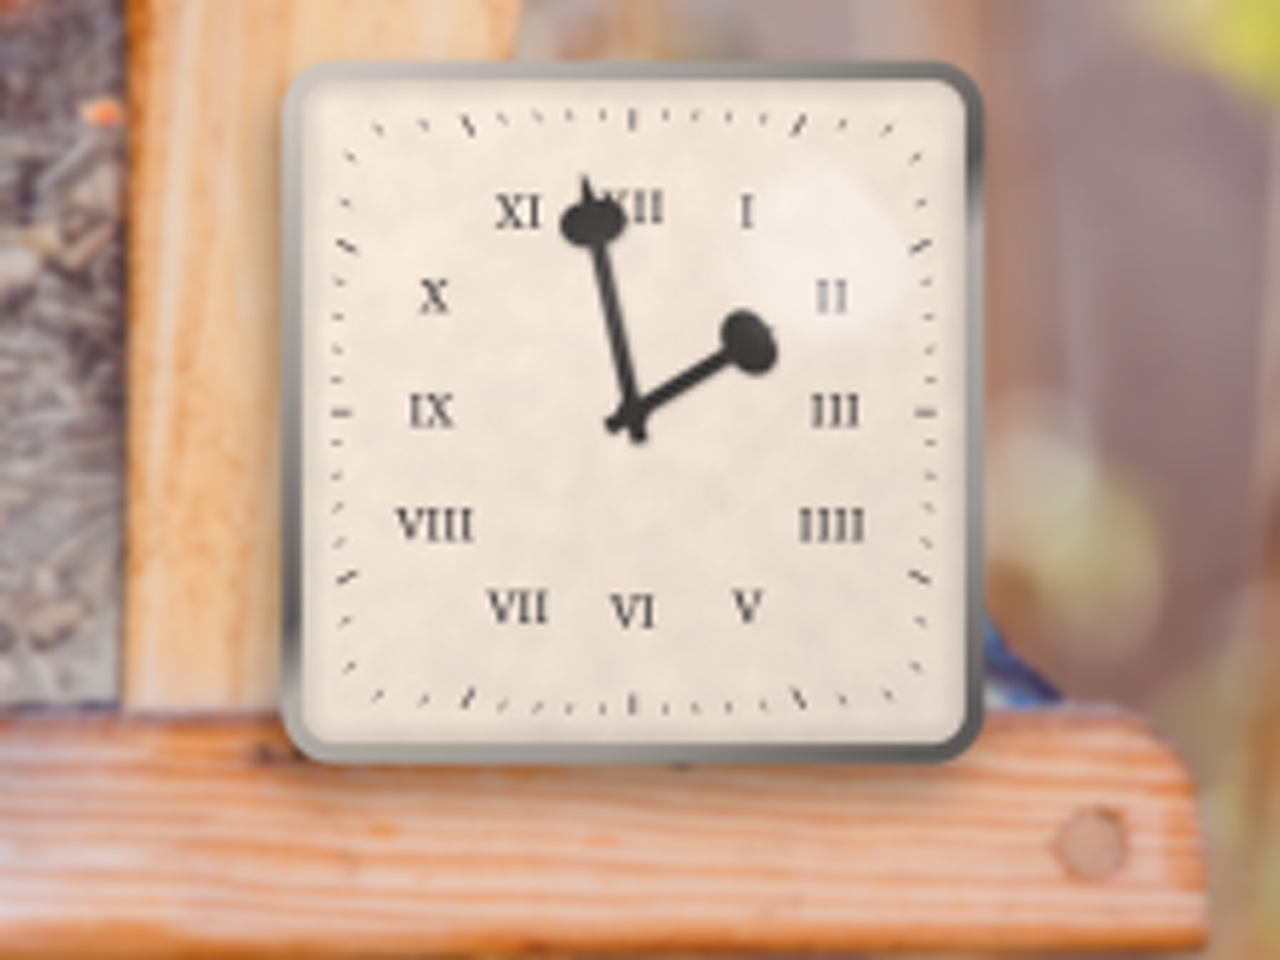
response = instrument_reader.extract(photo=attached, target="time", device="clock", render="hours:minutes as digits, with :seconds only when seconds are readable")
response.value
1:58
